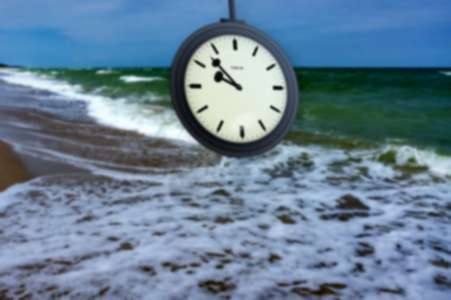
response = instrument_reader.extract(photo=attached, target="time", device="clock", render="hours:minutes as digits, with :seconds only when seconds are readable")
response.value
9:53
